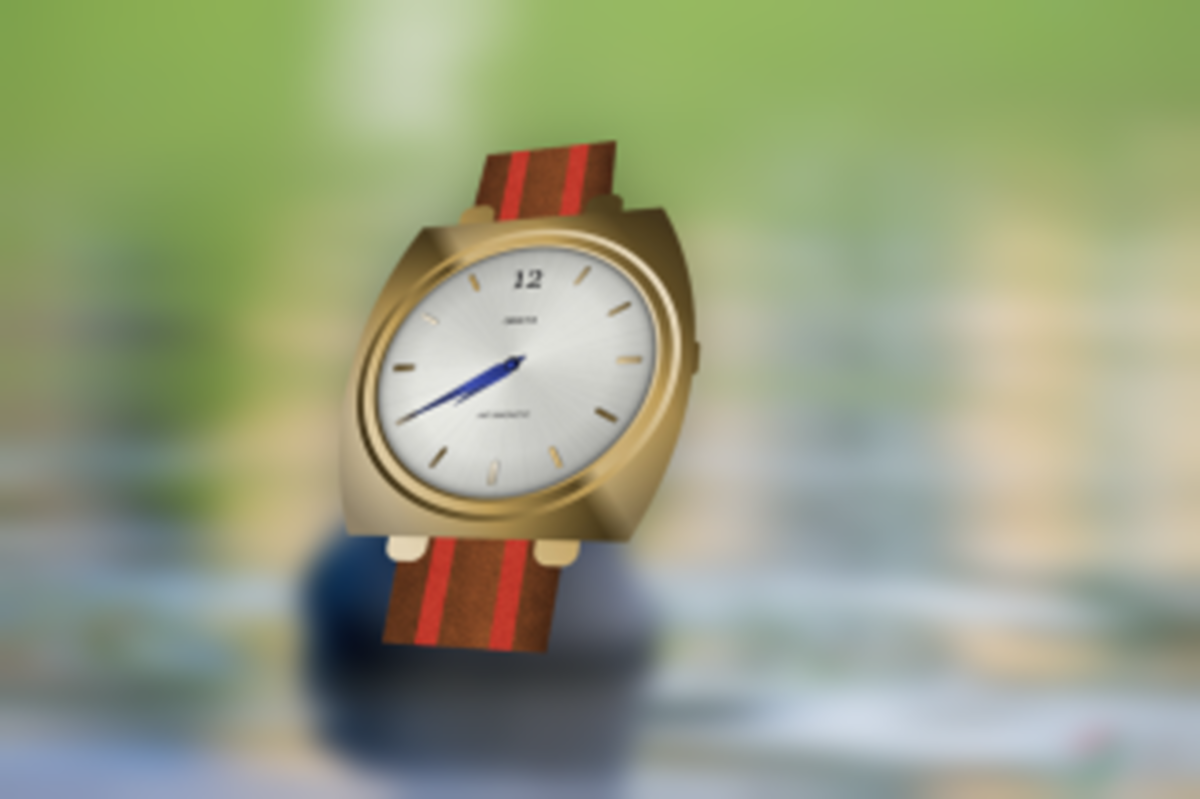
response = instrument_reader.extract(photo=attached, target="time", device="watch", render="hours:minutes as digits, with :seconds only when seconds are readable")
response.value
7:40
